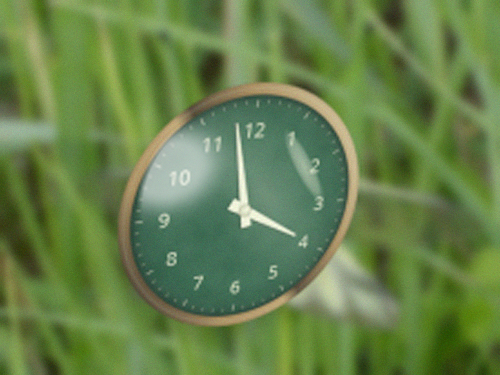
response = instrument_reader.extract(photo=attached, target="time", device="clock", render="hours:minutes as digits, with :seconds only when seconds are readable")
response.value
3:58
